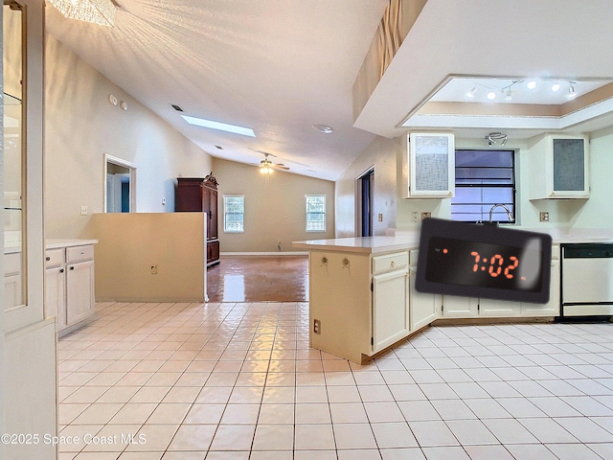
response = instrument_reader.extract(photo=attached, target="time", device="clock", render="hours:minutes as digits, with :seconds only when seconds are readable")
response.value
7:02
